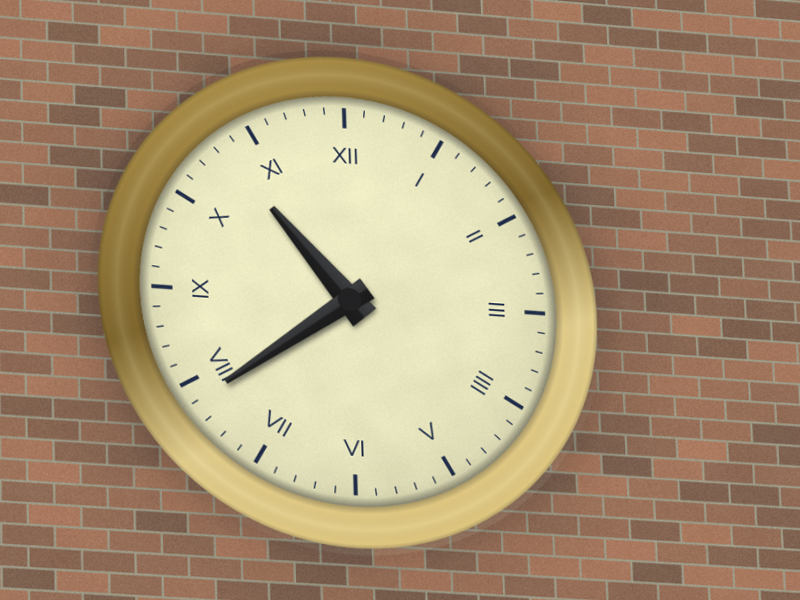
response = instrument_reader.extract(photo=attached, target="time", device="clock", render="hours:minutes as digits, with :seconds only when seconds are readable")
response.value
10:39
